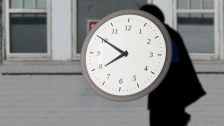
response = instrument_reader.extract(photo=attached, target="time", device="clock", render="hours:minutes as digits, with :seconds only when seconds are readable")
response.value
7:50
